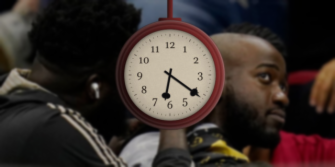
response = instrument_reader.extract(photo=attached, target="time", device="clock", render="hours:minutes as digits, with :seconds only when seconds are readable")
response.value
6:21
